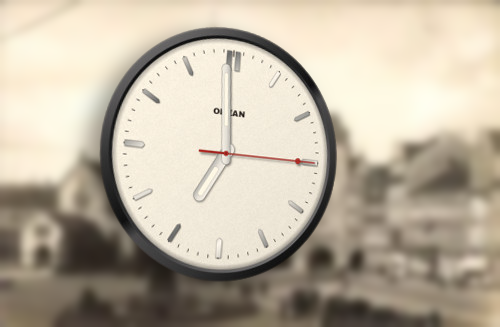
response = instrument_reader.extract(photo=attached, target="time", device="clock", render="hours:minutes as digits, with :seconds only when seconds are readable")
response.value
6:59:15
